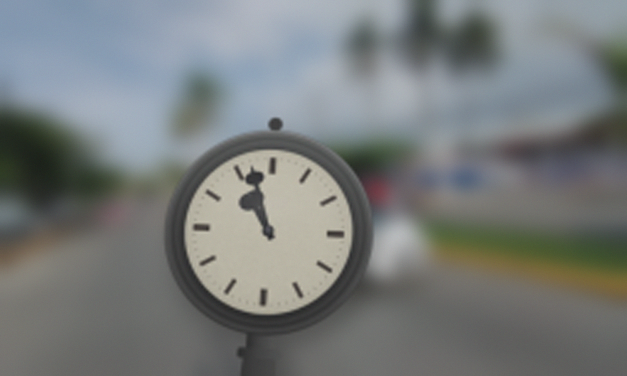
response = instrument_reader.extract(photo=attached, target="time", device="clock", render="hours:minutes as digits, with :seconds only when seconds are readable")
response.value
10:57
